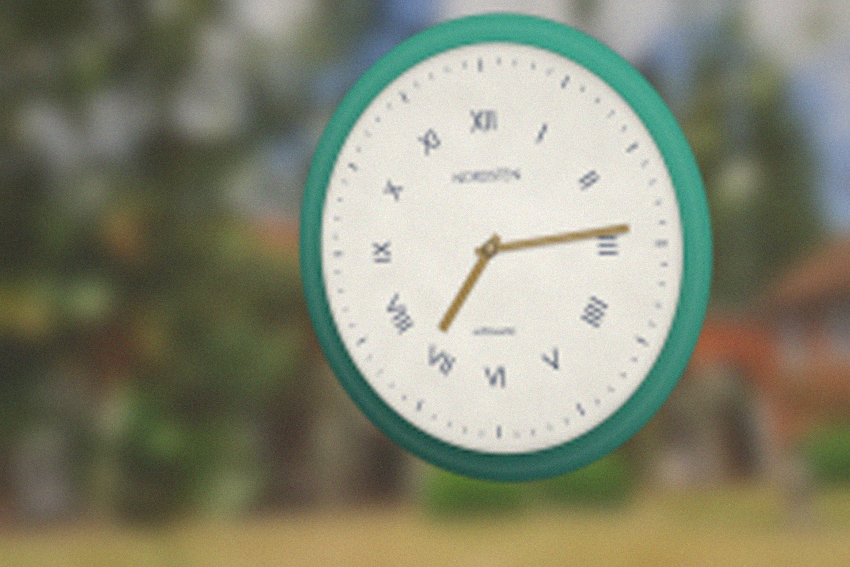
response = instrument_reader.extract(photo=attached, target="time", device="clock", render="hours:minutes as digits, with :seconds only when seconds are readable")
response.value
7:14
